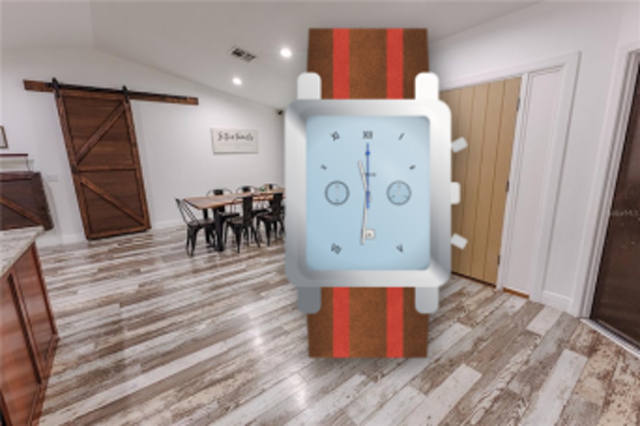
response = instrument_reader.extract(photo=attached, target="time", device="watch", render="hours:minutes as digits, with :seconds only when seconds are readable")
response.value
11:31
